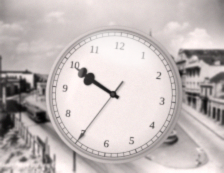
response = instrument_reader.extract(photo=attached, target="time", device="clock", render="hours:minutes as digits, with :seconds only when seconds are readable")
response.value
9:49:35
